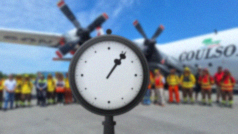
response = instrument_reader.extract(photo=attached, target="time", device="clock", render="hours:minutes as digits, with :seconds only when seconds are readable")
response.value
1:06
